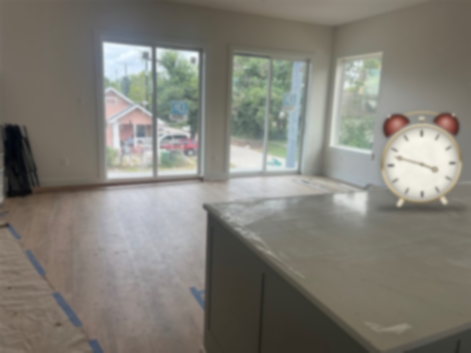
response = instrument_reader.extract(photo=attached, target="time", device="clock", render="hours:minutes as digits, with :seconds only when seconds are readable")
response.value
3:48
